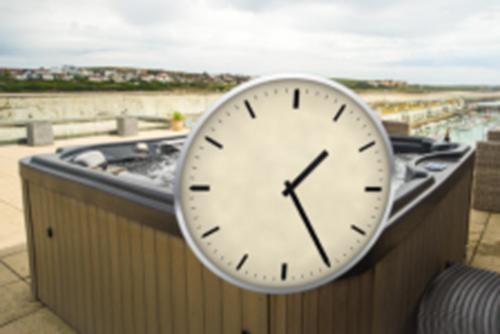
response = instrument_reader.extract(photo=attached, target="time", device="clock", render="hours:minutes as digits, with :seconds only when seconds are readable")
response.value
1:25
